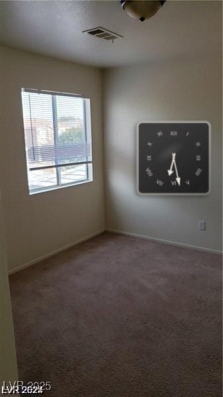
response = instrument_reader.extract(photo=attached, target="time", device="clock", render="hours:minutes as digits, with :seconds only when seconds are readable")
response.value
6:28
